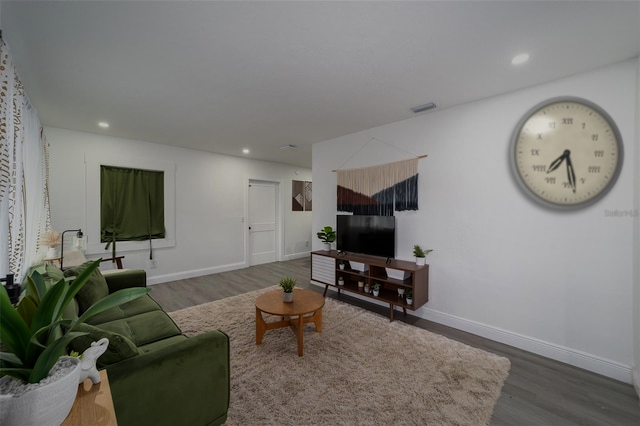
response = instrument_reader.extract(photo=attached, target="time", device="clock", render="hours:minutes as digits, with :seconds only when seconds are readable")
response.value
7:28
